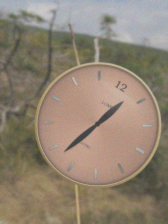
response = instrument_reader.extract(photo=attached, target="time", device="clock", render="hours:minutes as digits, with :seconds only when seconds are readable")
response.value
12:33
